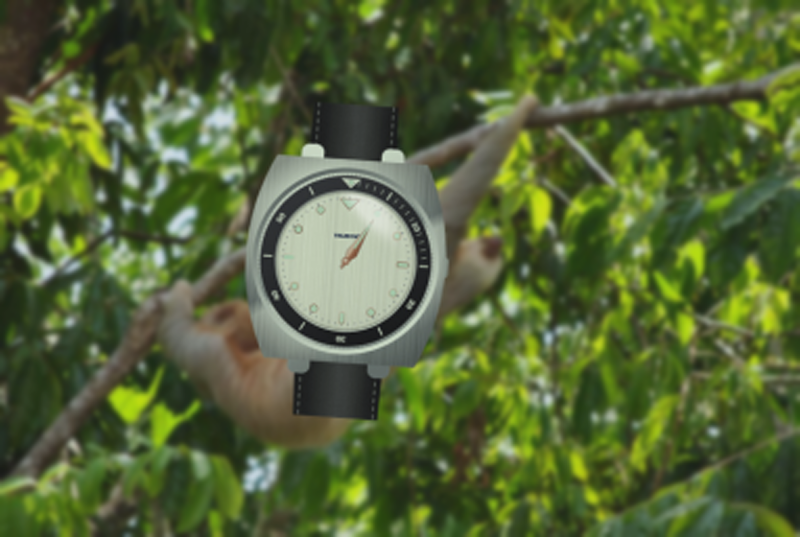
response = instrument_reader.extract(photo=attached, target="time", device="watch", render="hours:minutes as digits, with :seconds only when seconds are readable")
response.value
1:05
